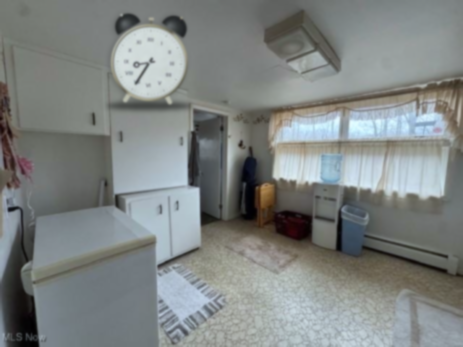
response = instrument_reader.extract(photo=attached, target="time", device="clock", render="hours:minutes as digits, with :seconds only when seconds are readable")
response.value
8:35
